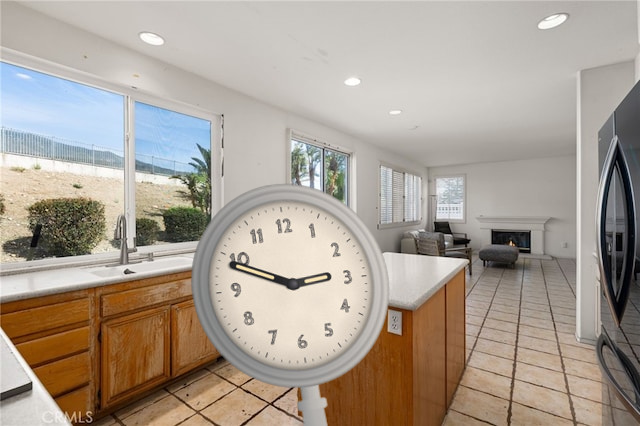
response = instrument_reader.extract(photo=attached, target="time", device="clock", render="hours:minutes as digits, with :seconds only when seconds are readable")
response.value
2:49
